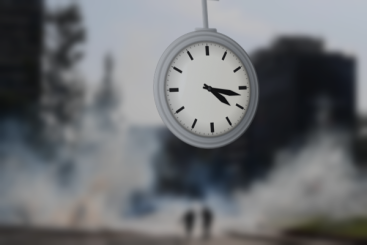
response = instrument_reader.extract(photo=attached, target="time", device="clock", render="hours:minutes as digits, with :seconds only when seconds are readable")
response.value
4:17
